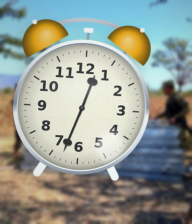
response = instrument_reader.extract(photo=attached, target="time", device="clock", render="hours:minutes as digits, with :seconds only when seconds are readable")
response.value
12:33
